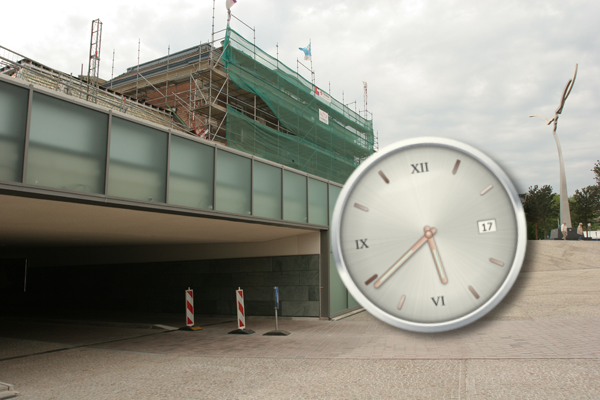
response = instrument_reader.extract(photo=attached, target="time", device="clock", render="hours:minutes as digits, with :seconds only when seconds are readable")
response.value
5:39
